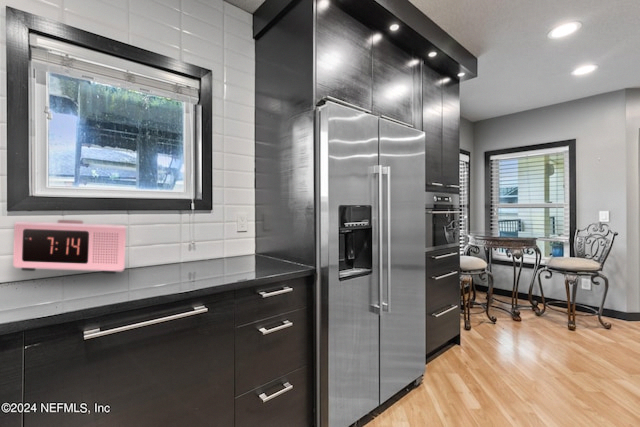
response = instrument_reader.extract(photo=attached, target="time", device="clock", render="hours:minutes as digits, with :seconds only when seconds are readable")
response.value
7:14
